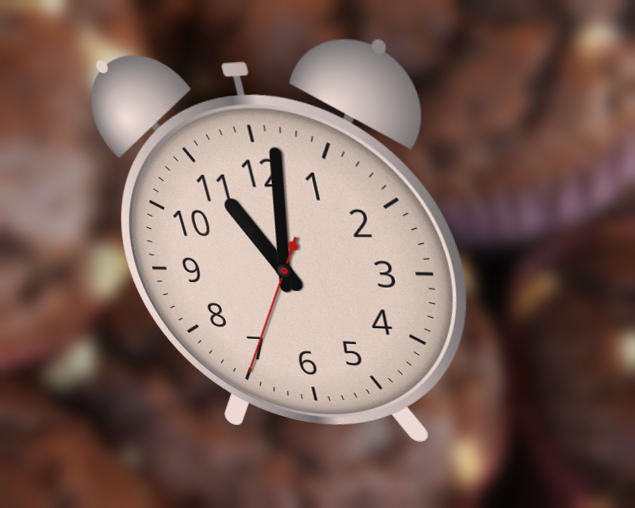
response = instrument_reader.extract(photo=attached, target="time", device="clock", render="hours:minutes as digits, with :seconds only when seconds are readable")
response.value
11:01:35
